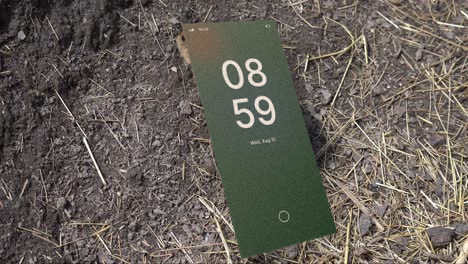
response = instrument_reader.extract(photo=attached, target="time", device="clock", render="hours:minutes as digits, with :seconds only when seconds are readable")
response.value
8:59
